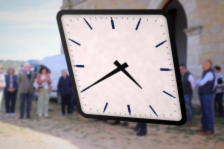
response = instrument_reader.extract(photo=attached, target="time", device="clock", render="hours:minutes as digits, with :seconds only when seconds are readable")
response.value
4:40
